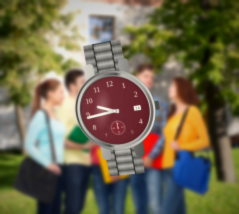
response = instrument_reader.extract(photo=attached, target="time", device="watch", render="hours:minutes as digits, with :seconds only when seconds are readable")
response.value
9:44
